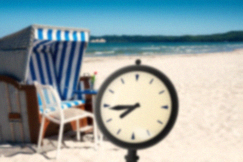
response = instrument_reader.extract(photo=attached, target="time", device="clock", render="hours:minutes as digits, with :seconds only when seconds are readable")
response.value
7:44
